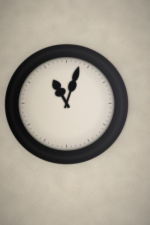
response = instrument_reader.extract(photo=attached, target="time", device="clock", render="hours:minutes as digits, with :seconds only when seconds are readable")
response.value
11:03
